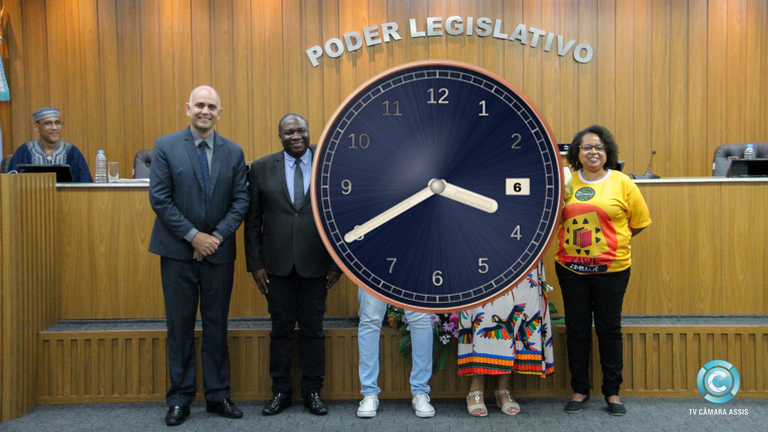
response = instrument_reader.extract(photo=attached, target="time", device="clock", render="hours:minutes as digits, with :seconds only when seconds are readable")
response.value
3:40
